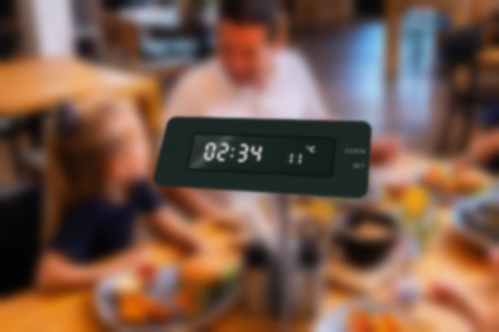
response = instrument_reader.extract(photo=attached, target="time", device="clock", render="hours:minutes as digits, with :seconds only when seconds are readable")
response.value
2:34
